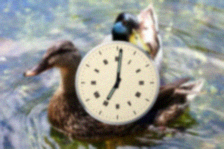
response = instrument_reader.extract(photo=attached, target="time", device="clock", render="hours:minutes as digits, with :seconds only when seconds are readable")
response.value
7:01
